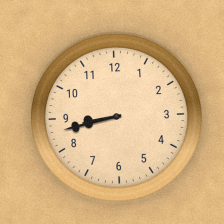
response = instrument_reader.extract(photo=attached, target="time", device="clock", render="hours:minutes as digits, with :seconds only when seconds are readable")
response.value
8:43
